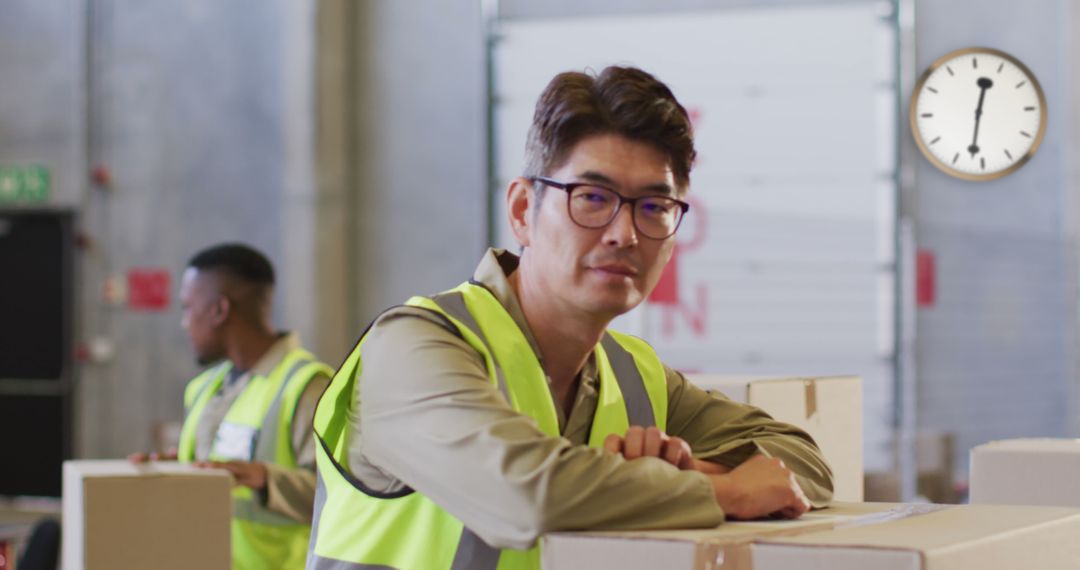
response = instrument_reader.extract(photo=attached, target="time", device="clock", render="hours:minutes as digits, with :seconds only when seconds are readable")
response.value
12:32
